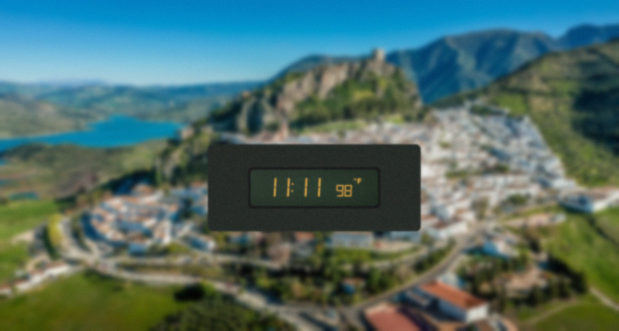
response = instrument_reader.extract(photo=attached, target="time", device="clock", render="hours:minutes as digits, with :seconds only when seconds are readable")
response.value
11:11
